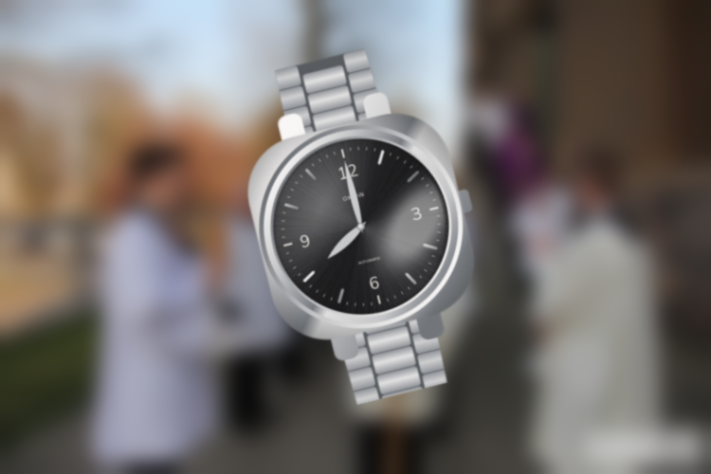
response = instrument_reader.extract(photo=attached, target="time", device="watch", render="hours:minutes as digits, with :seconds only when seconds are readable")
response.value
8:00
